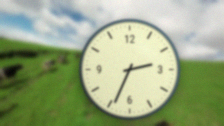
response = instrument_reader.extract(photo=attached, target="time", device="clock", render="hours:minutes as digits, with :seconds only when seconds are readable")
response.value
2:34
